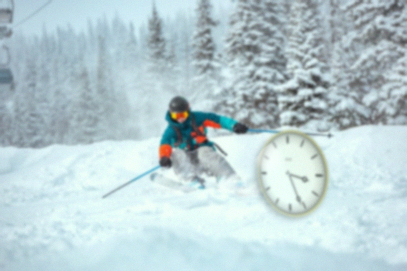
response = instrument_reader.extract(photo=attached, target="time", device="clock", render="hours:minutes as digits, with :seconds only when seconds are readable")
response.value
3:26
